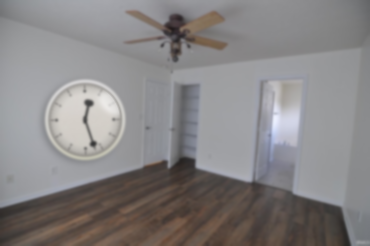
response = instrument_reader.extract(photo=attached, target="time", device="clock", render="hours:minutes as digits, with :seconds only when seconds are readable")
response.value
12:27
